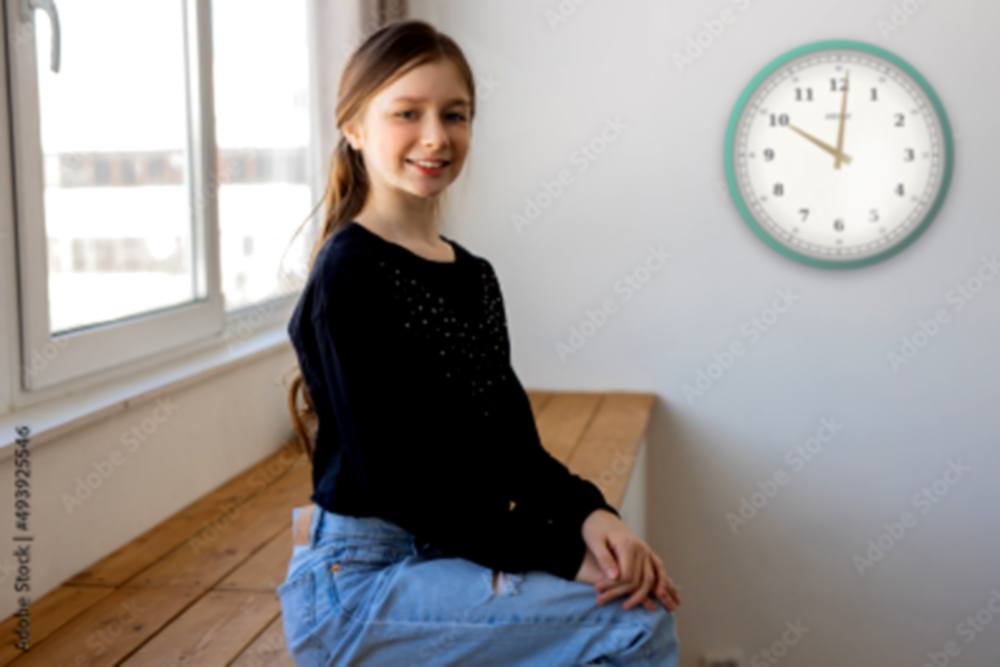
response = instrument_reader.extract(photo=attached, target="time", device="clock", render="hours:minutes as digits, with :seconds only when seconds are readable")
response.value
10:01
